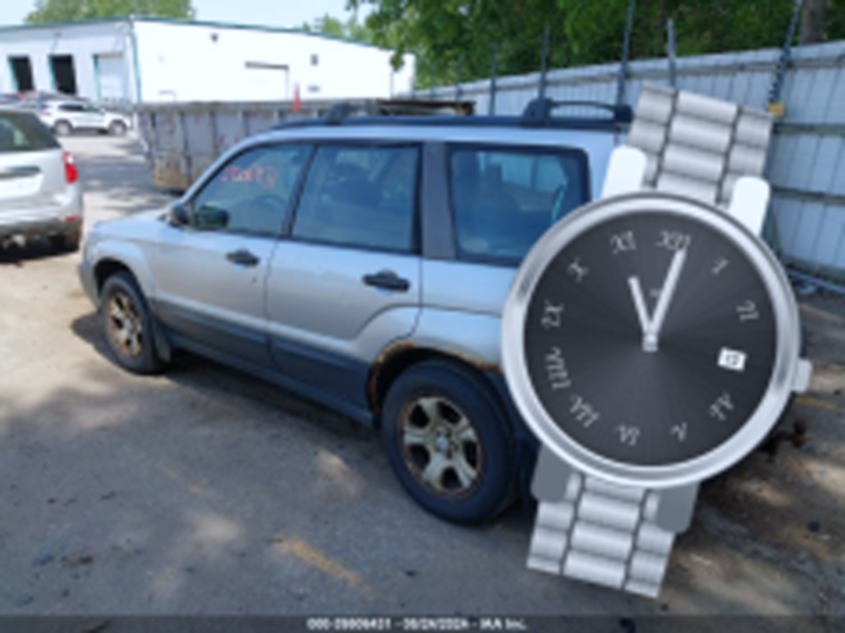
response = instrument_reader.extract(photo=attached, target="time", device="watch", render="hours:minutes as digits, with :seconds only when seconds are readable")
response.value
11:01
